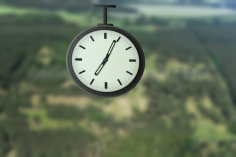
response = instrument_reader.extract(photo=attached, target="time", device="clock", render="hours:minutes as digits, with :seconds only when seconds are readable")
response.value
7:04
